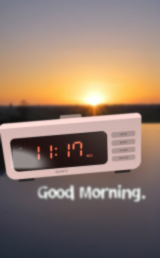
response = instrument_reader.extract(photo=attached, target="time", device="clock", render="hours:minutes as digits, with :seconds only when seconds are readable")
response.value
11:17
